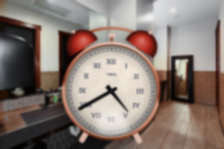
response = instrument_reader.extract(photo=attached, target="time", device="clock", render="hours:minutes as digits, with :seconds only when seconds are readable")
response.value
4:40
